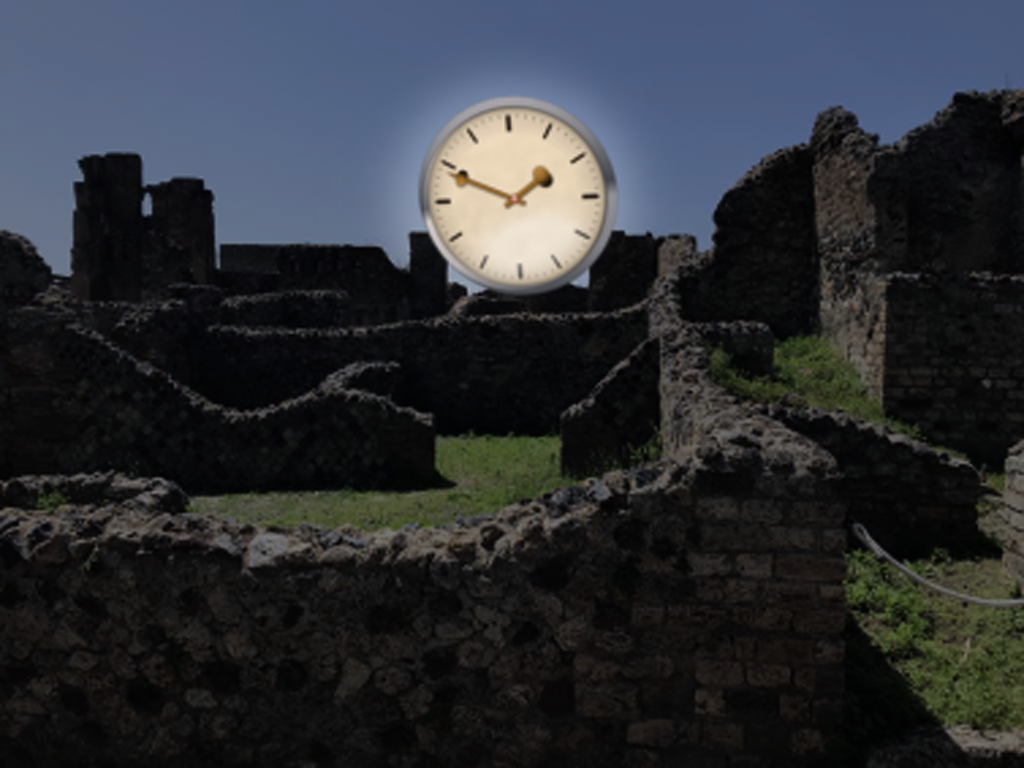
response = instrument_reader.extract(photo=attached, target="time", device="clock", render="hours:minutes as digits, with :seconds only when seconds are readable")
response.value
1:49
